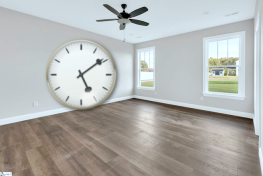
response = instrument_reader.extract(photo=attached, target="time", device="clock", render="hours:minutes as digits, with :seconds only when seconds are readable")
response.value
5:09
